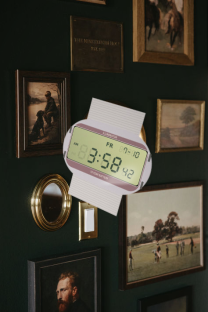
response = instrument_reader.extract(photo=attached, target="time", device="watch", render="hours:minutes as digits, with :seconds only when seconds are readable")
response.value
3:58:42
